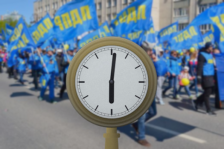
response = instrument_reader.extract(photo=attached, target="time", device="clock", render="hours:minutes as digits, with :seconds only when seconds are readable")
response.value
6:01
